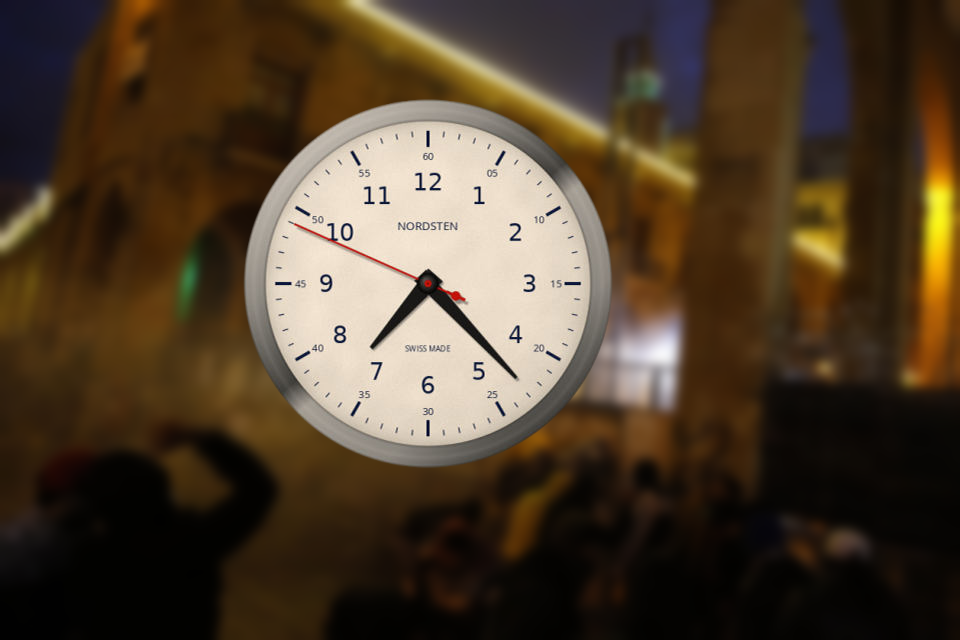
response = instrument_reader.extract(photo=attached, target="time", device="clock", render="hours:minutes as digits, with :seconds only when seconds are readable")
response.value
7:22:49
